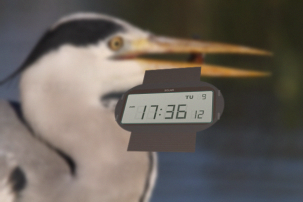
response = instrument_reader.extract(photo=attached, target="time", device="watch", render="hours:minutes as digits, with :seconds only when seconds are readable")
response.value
17:36:12
